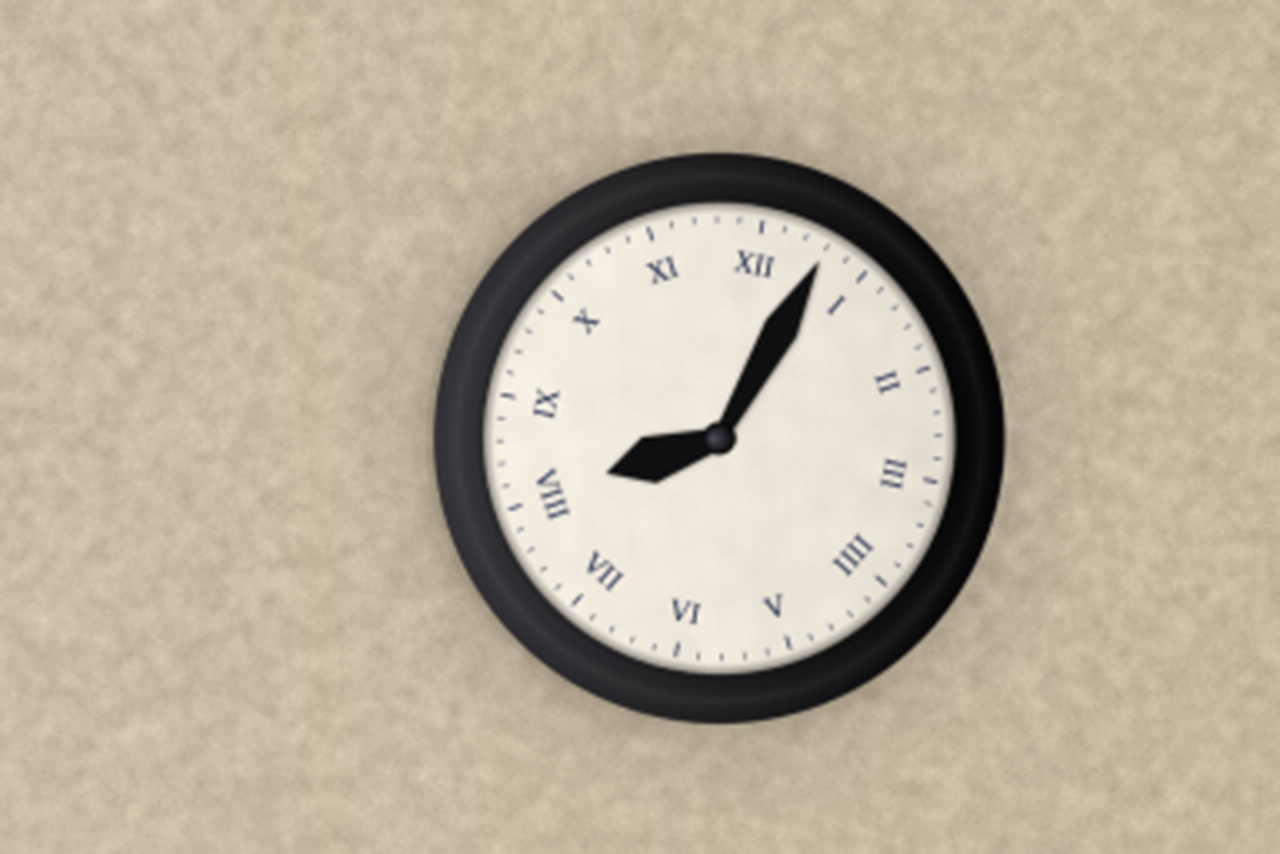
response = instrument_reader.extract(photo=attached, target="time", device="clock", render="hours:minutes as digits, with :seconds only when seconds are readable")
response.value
8:03
